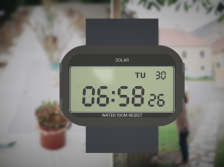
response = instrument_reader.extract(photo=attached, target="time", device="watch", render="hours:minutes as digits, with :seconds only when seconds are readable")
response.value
6:58:26
